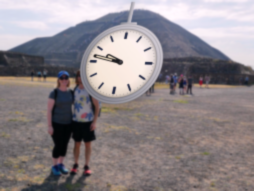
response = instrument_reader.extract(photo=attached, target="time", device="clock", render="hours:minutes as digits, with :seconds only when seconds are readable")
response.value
9:47
